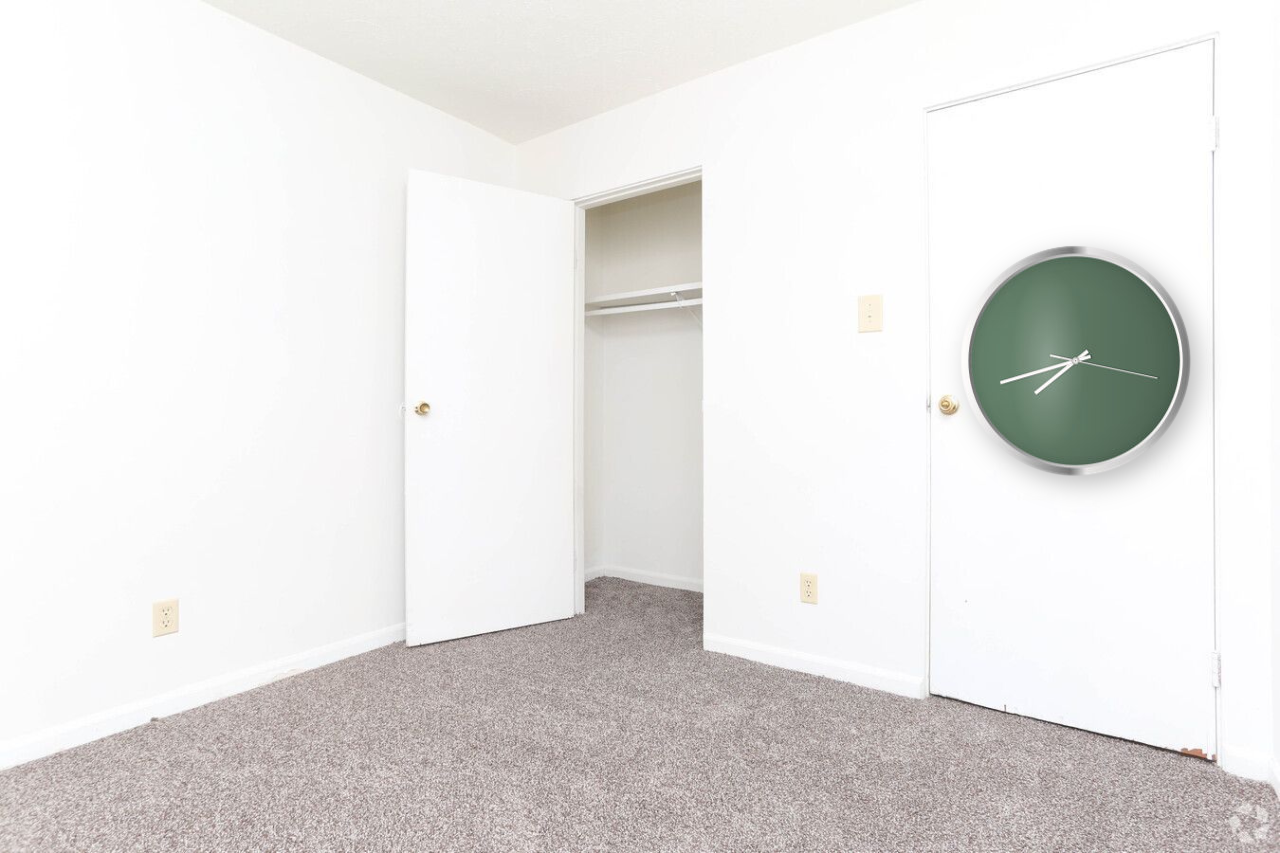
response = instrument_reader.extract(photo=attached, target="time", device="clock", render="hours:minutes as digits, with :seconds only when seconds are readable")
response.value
7:42:17
